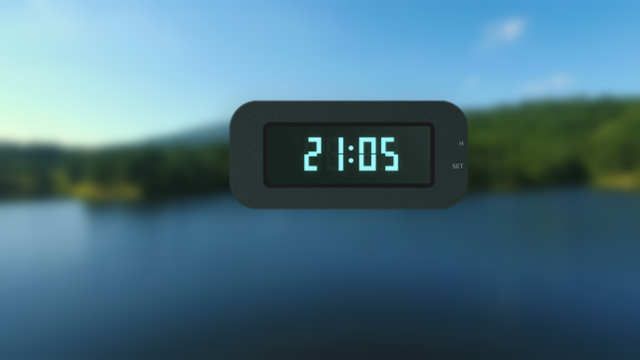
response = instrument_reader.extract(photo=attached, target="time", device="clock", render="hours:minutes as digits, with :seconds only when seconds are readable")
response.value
21:05
